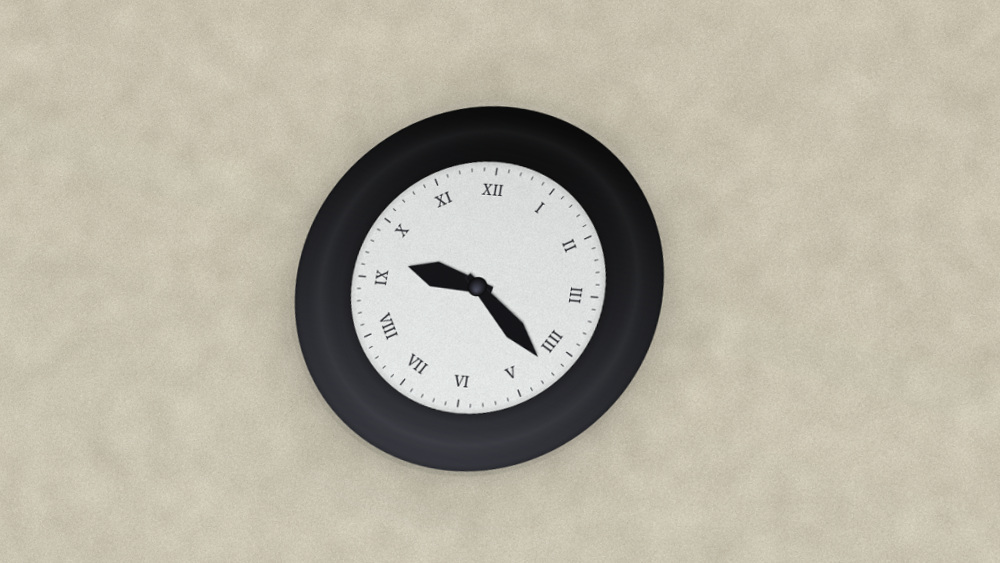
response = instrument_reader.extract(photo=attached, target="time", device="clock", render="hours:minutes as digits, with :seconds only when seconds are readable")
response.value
9:22
